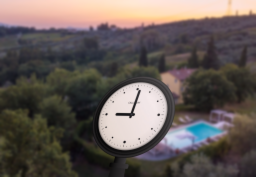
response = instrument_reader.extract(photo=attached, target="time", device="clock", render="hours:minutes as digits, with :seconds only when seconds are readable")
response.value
9:01
